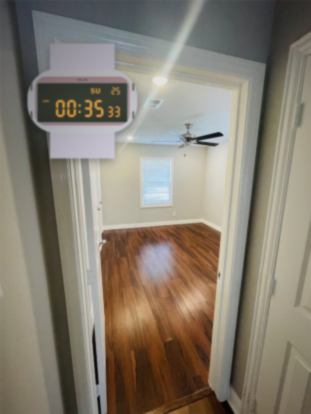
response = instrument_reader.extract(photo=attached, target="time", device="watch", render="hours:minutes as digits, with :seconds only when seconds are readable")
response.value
0:35:33
